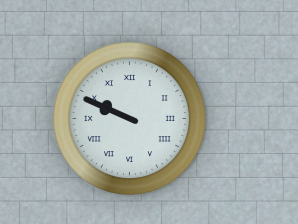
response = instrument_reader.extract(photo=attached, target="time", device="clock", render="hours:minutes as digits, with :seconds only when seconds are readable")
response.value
9:49
